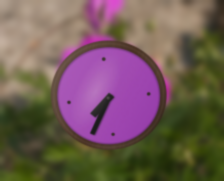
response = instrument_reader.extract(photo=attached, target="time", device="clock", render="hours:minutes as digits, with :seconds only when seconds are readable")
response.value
7:35
